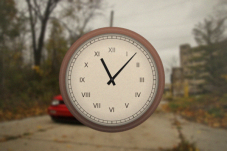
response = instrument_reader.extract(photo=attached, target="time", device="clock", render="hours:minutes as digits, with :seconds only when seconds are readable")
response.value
11:07
